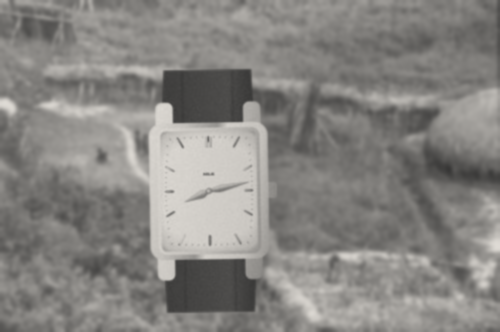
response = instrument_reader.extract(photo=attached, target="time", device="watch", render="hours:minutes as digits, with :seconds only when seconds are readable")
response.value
8:13
